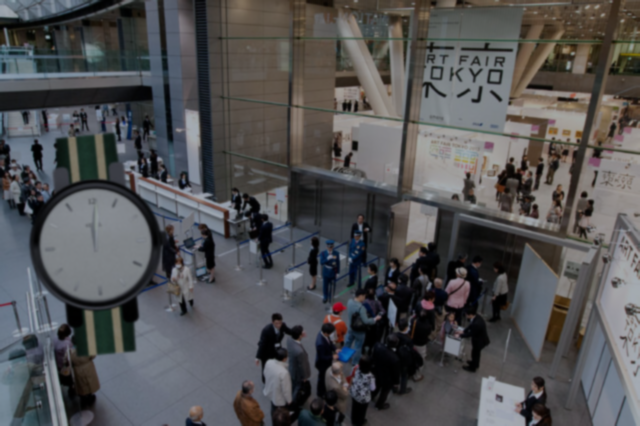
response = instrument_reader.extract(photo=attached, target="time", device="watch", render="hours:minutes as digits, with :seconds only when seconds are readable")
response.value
12:01
